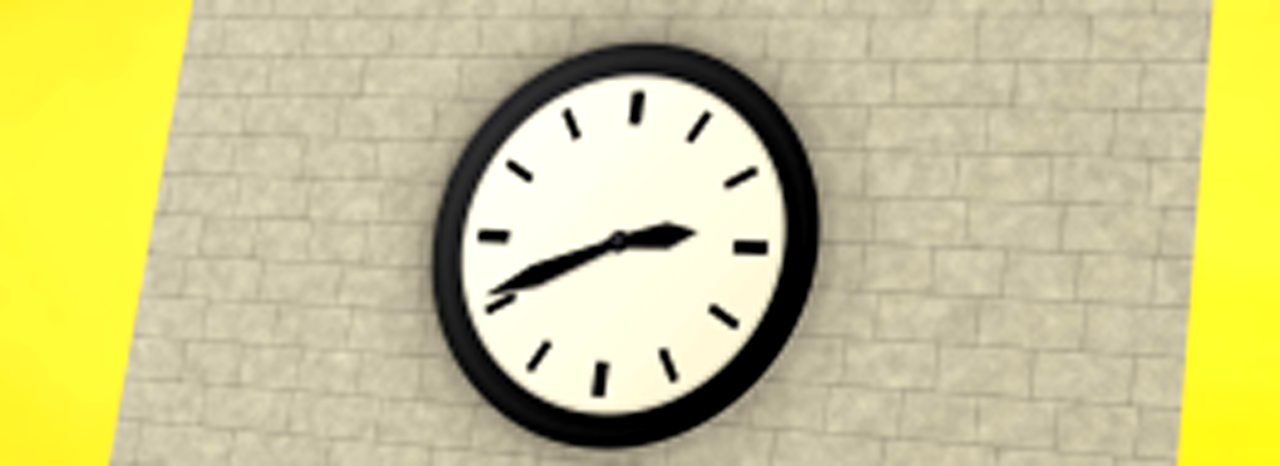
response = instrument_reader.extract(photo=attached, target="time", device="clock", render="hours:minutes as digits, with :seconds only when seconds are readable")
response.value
2:41
